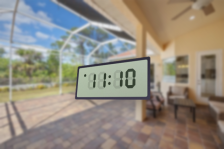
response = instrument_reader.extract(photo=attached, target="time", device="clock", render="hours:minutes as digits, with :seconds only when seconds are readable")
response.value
11:10
